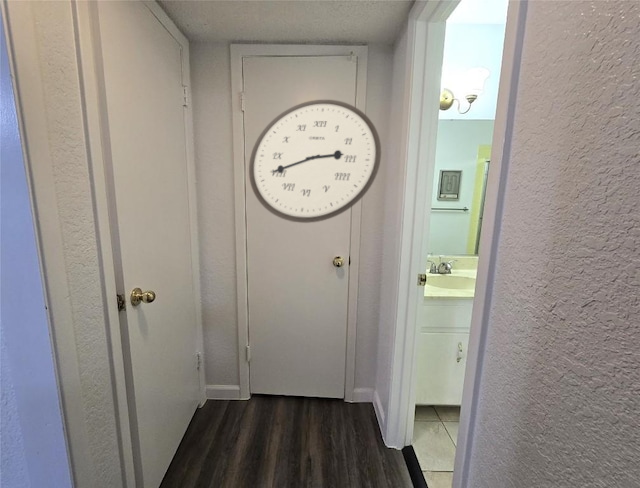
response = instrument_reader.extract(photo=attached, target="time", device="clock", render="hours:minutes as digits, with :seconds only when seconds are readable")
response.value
2:41
